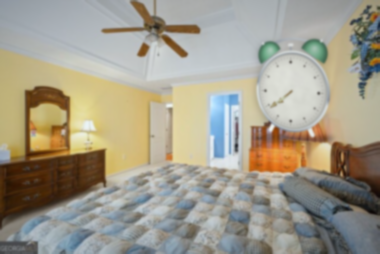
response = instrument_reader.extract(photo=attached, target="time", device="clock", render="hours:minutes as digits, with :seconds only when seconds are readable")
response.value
7:39
